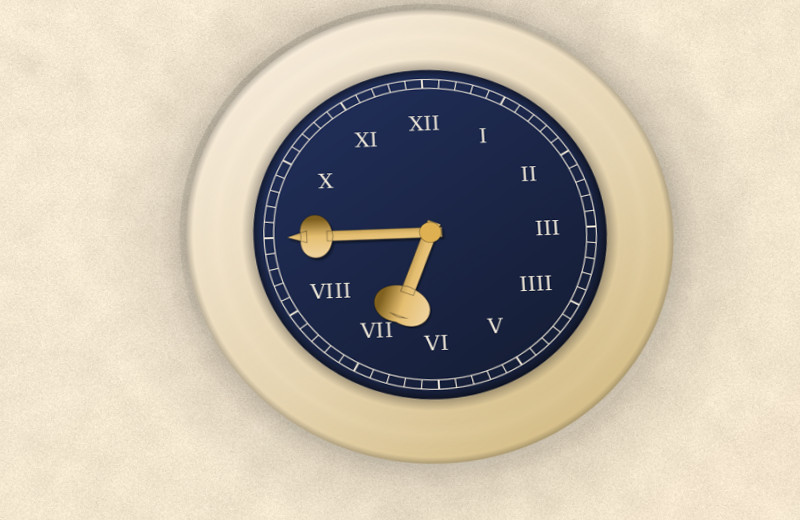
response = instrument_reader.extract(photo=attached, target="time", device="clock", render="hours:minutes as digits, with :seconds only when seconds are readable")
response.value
6:45
